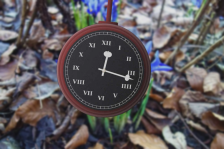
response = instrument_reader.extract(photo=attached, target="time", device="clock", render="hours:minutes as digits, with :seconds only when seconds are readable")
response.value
12:17
